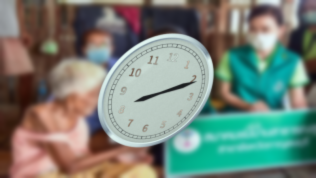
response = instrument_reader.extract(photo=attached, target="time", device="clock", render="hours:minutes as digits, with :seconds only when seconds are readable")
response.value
8:11
